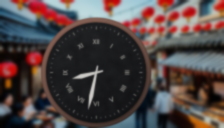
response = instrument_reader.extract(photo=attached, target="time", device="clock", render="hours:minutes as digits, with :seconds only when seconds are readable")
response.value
8:32
